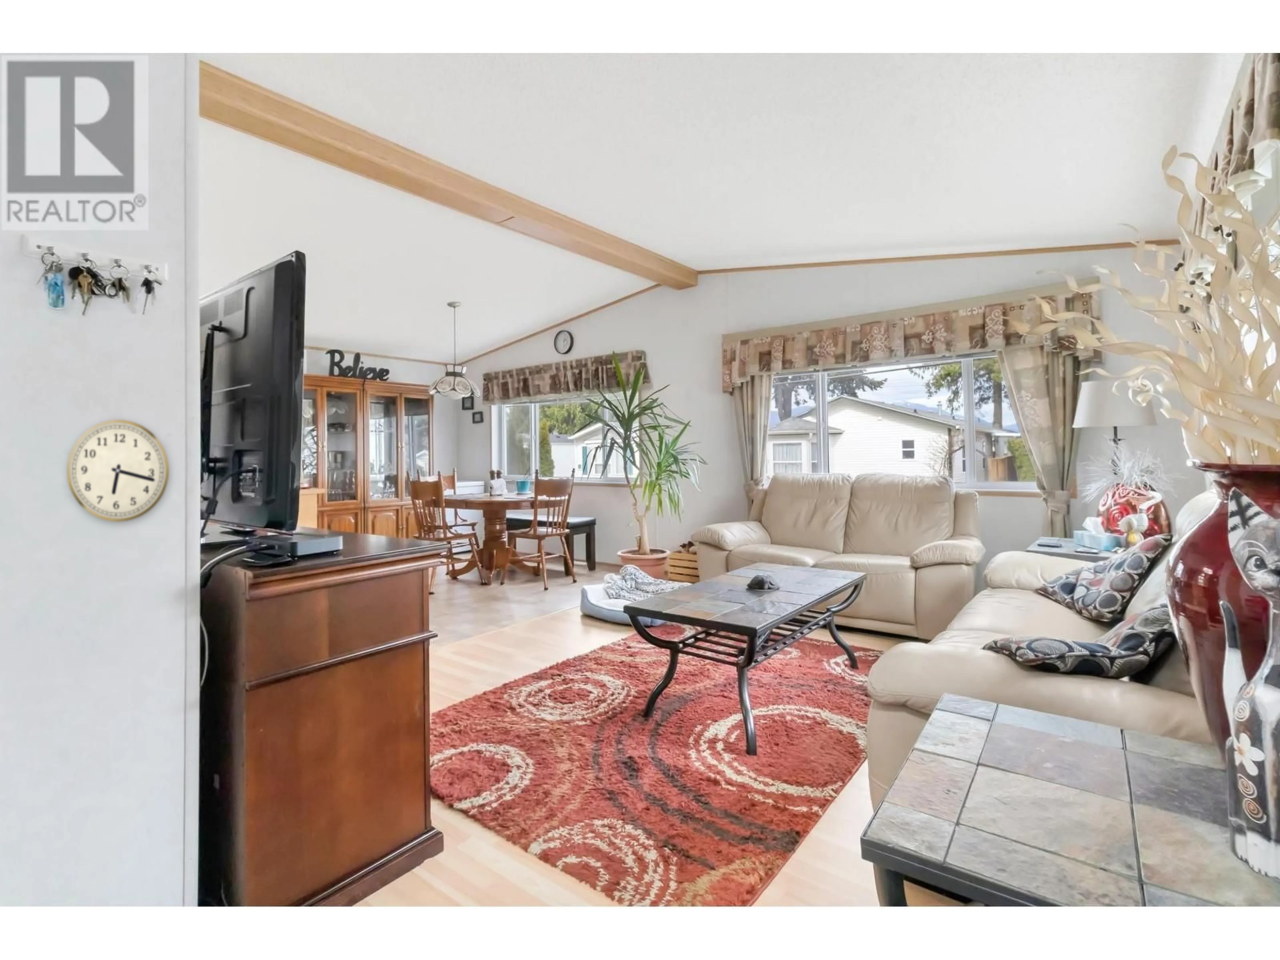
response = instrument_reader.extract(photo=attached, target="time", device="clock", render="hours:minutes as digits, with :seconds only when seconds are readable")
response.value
6:17
